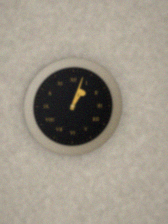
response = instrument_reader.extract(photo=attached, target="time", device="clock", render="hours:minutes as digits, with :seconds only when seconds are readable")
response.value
1:03
